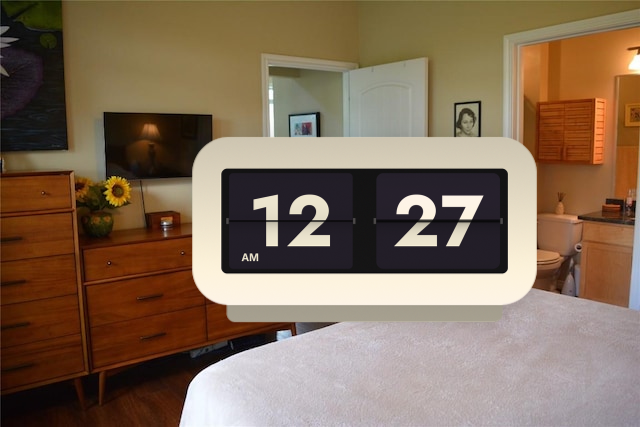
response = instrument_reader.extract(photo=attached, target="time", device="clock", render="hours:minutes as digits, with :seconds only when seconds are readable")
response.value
12:27
